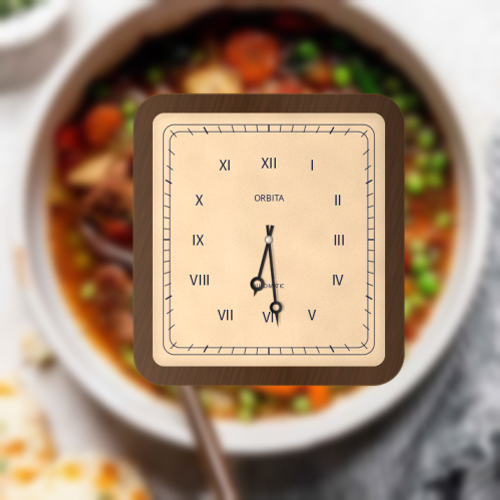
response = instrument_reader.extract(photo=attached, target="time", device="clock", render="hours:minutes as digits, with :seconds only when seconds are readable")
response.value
6:29
